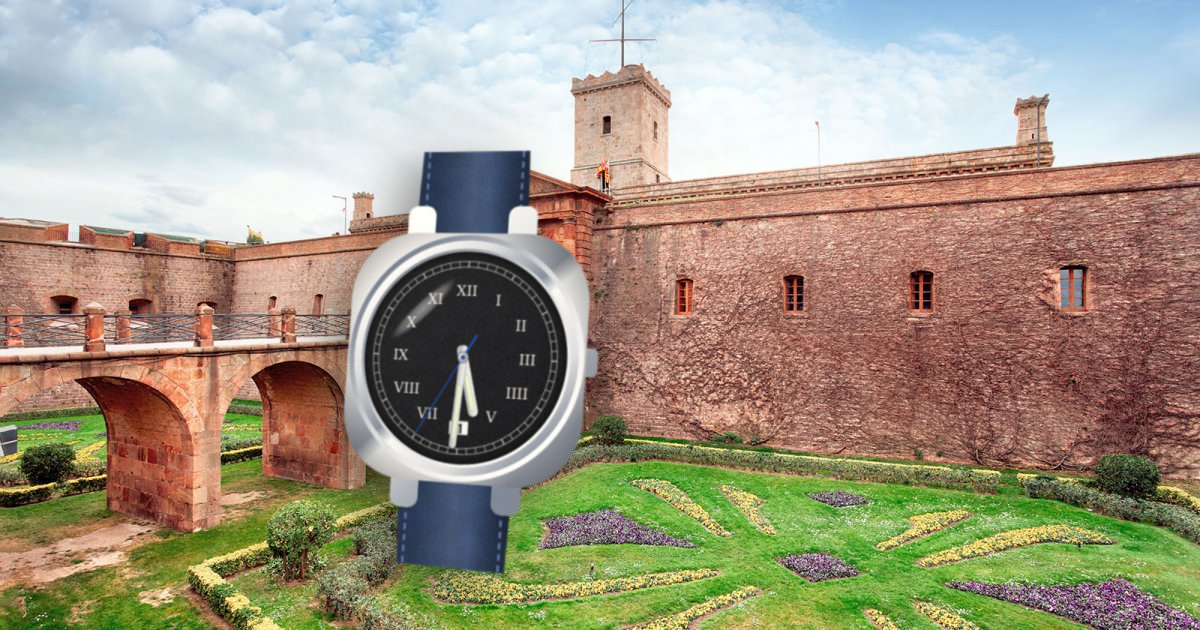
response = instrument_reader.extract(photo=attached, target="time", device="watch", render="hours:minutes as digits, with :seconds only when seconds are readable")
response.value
5:30:35
